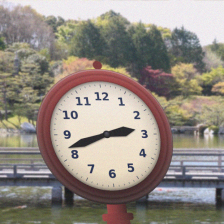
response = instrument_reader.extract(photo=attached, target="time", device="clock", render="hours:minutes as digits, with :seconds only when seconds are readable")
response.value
2:42
